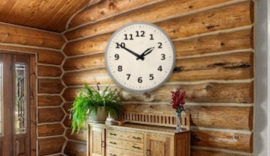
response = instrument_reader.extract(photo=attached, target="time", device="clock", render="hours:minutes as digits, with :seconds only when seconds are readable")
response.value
1:50
